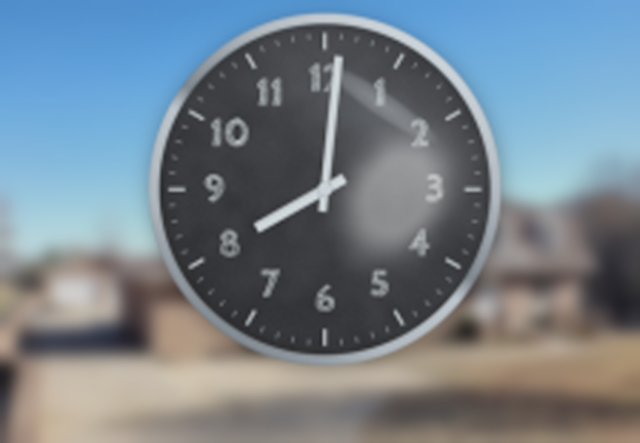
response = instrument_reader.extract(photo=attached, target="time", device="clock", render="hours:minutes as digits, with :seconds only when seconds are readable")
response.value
8:01
